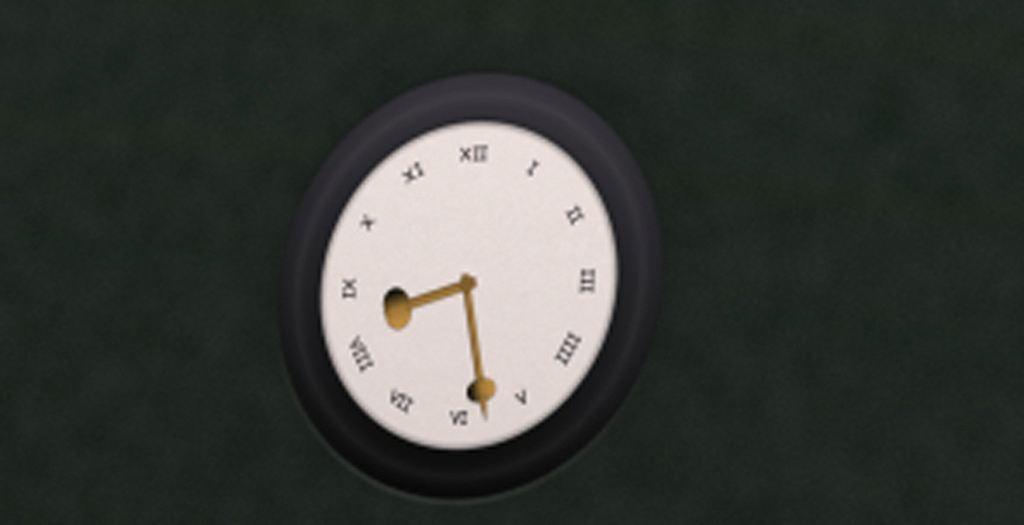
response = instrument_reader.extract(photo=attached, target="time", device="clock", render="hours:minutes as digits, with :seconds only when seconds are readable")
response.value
8:28
